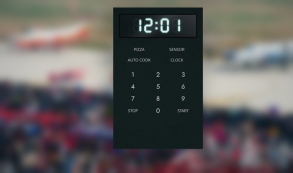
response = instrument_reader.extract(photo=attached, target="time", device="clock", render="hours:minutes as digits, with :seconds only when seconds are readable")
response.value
12:01
